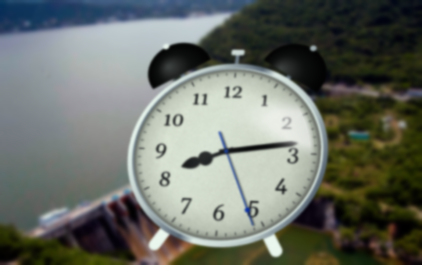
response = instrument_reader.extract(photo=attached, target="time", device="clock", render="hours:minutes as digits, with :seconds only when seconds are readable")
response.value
8:13:26
